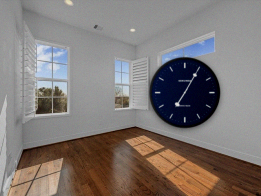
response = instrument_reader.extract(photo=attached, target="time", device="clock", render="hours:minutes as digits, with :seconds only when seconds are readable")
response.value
7:05
